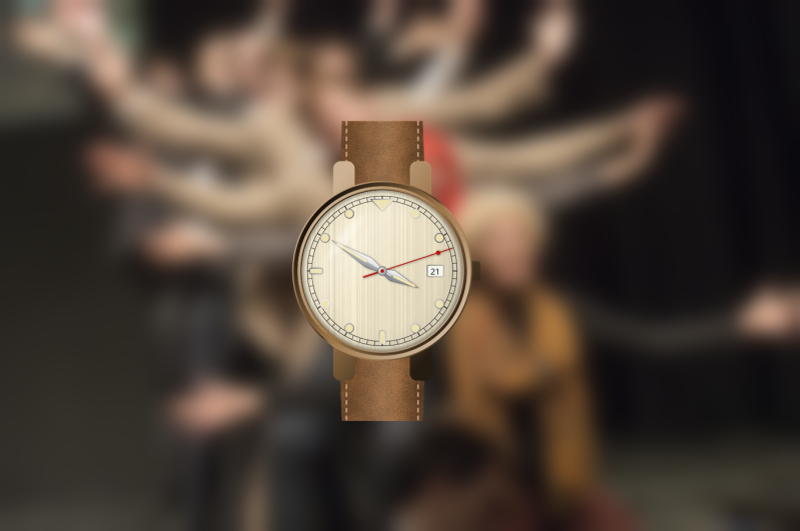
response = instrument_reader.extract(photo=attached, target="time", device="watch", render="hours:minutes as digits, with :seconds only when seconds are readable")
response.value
3:50:12
